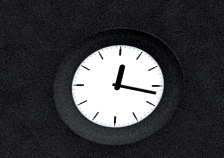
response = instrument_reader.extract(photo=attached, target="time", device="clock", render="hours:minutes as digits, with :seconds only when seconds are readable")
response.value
12:17
